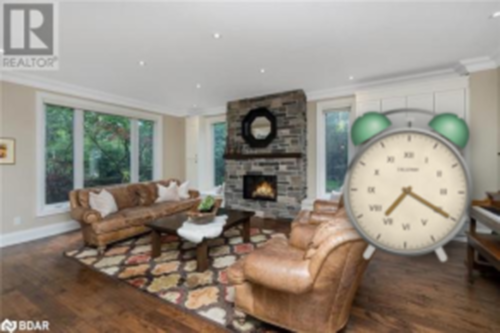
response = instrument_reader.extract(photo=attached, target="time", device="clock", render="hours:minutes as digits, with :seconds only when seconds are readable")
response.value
7:20
